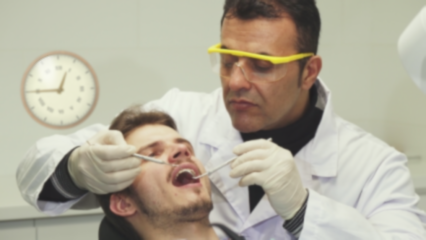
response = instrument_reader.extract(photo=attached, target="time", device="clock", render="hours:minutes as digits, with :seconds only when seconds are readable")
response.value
12:45
